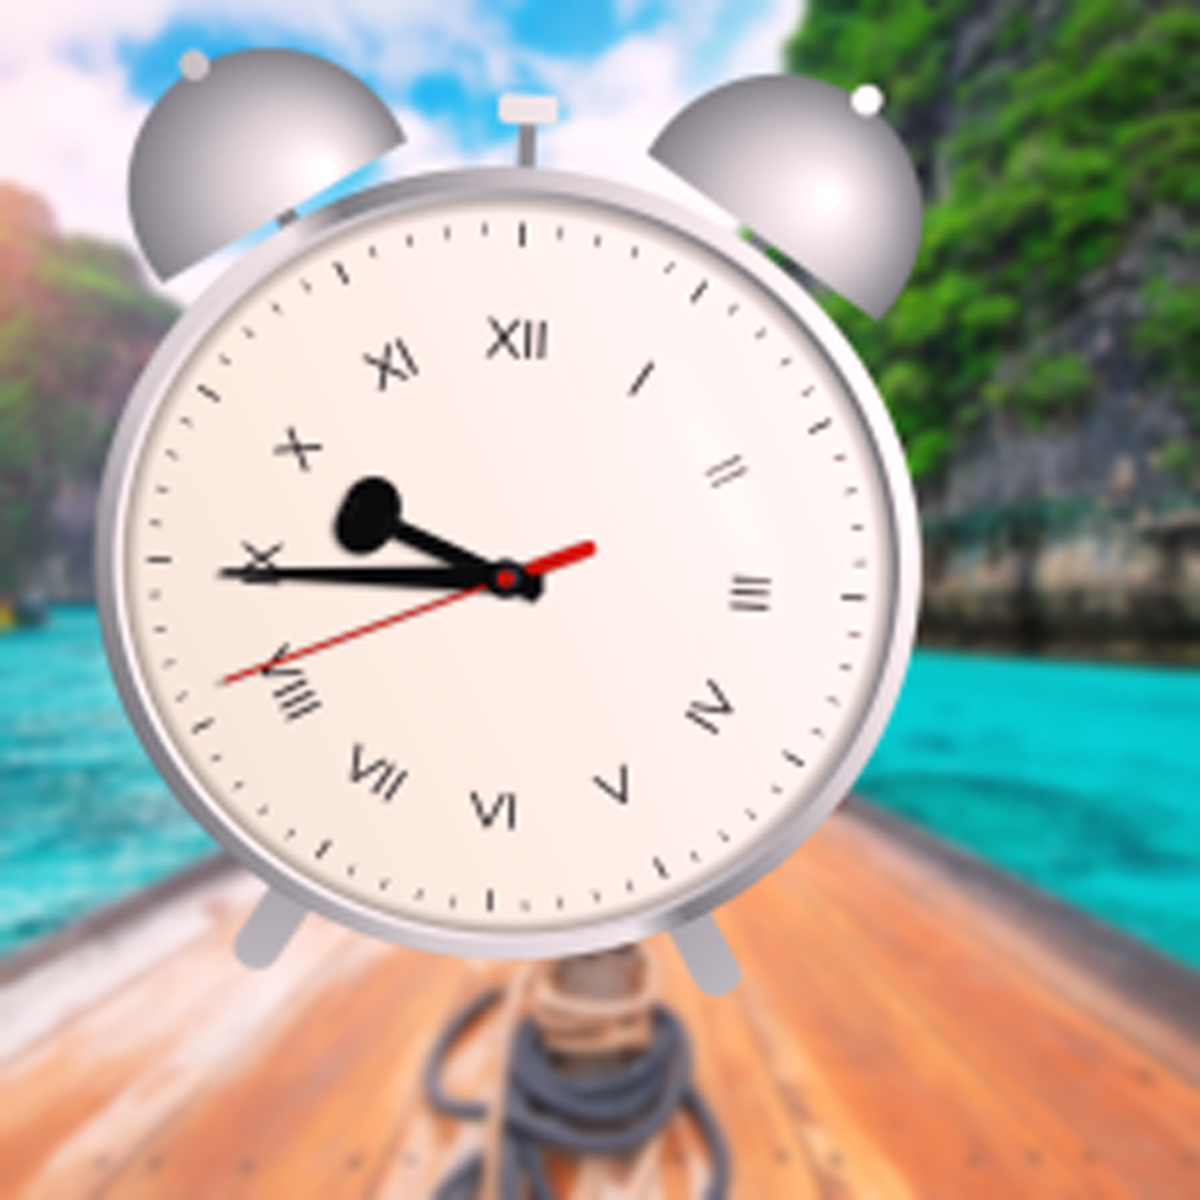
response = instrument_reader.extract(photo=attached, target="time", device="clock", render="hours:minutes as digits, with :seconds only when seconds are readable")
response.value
9:44:41
